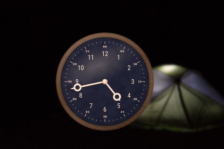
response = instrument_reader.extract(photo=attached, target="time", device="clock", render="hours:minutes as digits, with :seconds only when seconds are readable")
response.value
4:43
